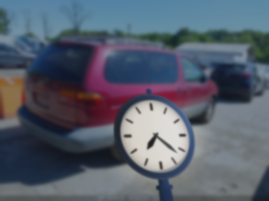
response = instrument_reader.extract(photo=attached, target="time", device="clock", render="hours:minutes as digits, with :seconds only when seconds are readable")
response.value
7:22
